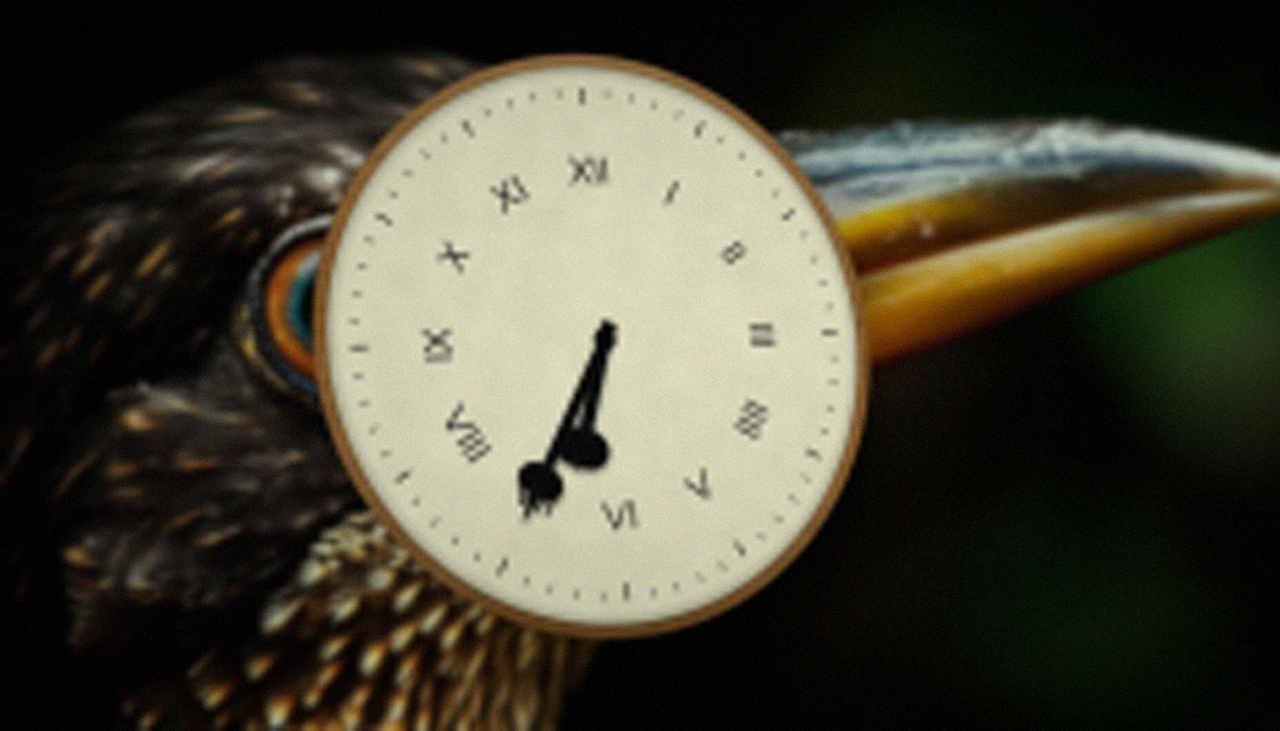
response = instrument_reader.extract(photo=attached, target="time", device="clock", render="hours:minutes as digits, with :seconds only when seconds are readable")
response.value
6:35
